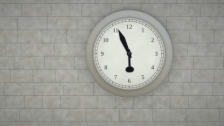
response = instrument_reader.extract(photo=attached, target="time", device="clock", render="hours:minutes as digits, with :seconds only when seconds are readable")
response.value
5:56
